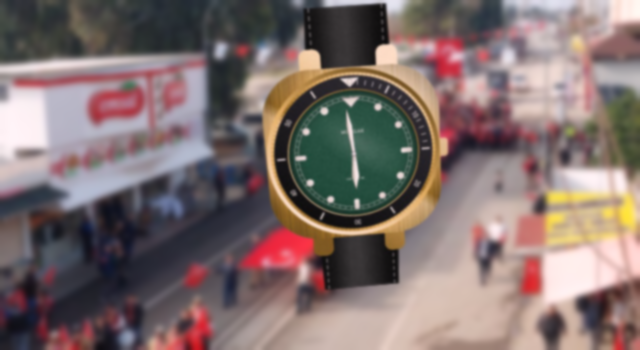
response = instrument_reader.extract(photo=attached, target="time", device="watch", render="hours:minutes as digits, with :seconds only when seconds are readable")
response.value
5:59
